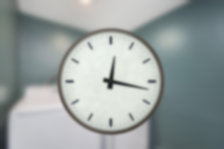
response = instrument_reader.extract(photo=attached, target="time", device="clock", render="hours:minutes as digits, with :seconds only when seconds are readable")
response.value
12:17
